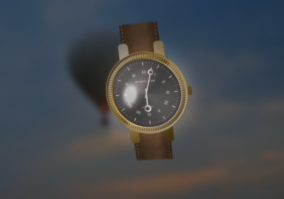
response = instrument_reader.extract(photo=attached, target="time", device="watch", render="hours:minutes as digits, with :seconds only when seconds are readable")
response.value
6:03
